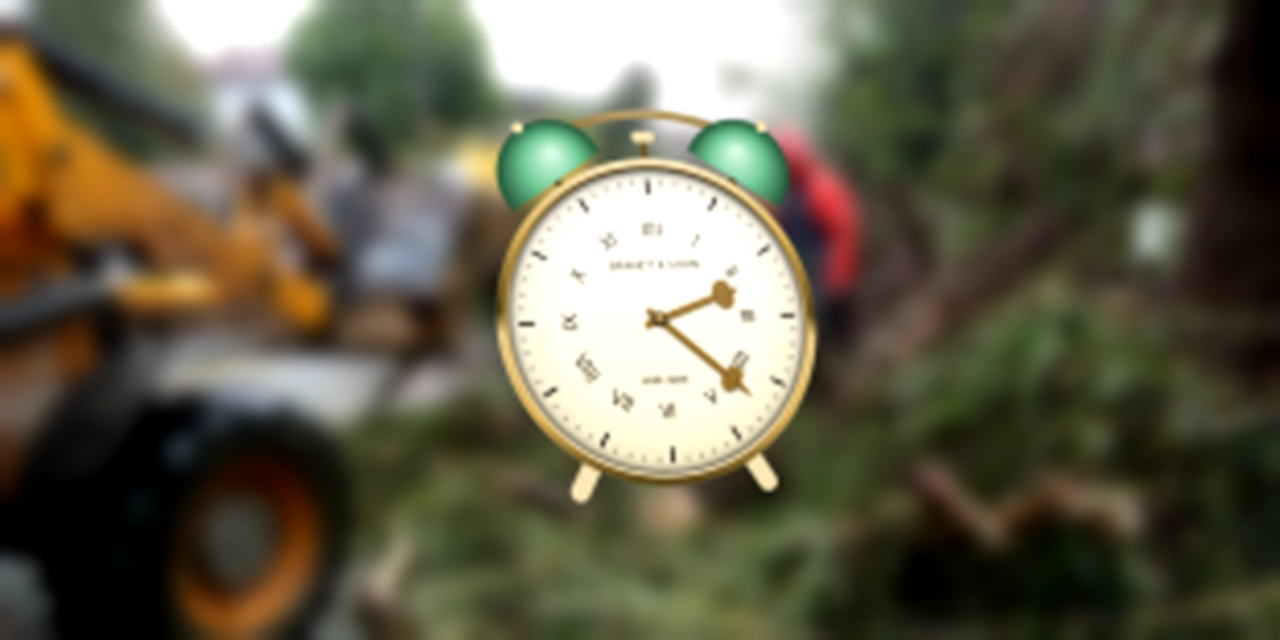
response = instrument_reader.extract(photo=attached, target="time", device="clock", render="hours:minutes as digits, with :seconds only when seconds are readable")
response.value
2:22
